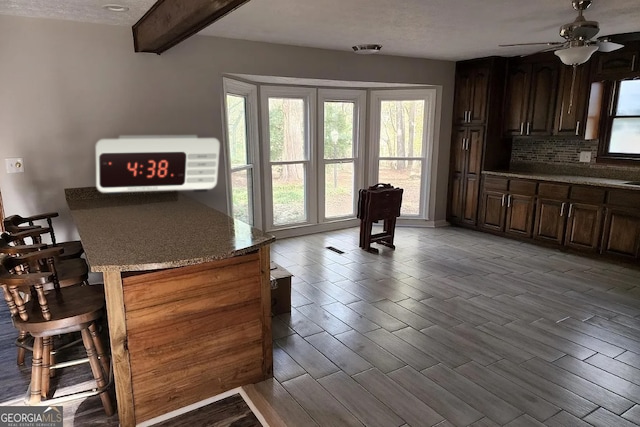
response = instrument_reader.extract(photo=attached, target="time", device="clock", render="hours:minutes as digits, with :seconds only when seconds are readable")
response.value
4:38
